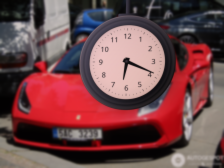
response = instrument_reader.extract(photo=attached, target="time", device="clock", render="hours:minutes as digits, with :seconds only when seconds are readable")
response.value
6:19
